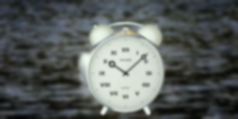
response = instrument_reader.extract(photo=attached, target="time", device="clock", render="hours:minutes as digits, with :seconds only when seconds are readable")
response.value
10:08
